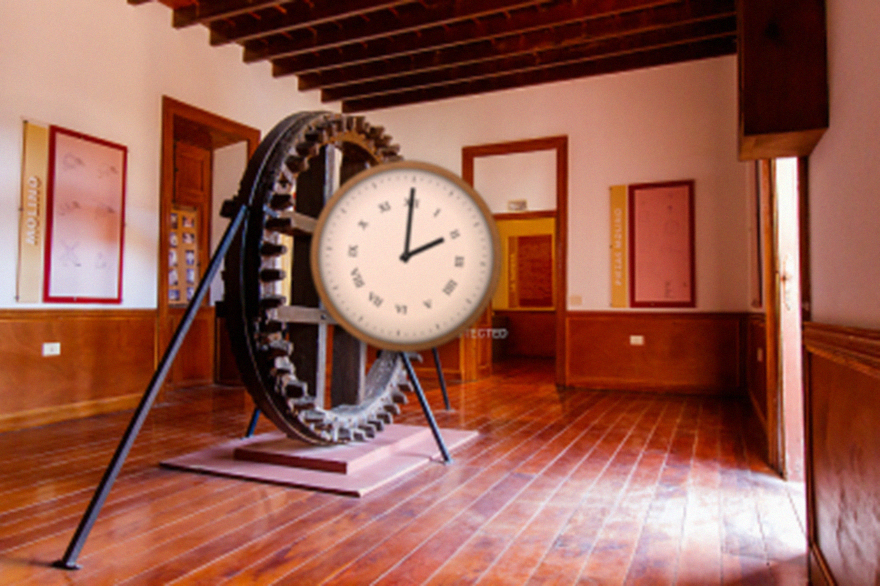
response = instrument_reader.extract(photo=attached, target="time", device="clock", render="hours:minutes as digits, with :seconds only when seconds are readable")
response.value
2:00
